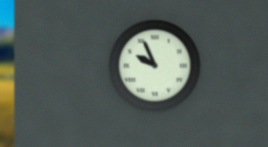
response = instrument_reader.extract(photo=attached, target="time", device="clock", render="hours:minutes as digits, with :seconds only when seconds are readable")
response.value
9:56
